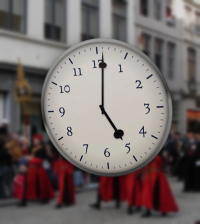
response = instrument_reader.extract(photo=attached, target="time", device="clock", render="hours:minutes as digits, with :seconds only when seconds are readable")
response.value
5:01
